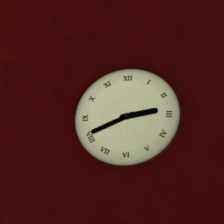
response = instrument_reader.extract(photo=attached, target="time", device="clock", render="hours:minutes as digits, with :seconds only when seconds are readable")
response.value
2:41
